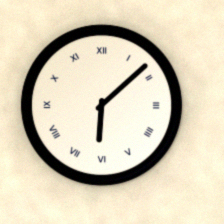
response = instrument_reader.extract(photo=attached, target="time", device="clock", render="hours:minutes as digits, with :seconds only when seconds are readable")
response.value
6:08
